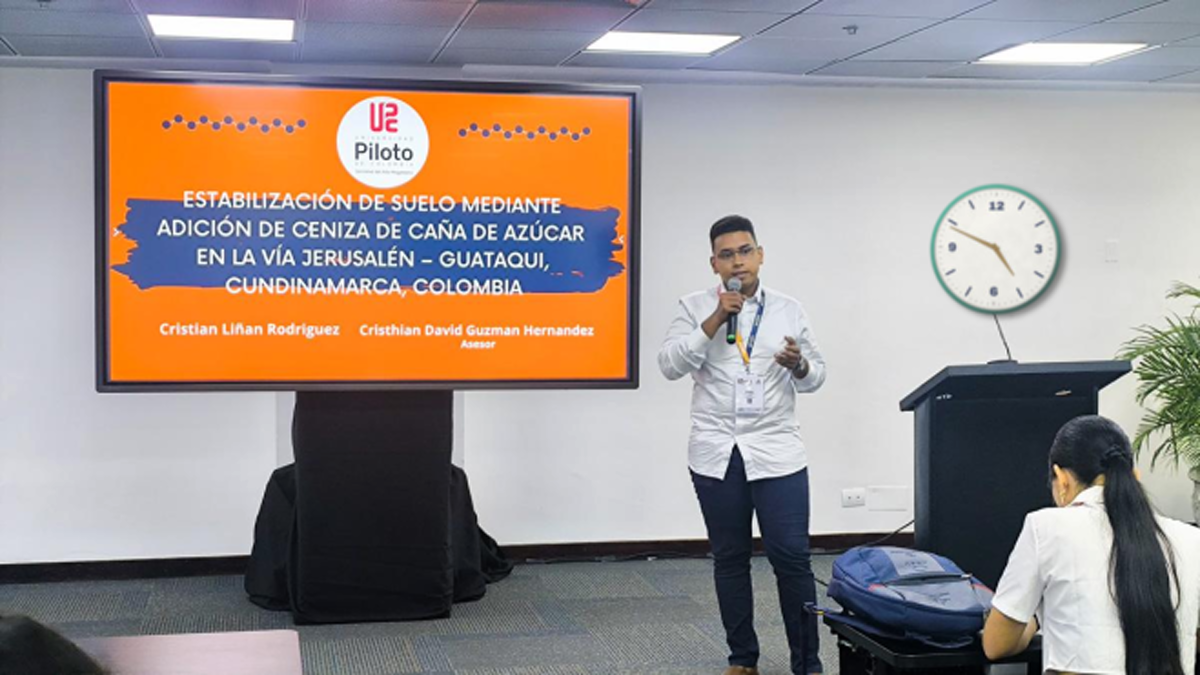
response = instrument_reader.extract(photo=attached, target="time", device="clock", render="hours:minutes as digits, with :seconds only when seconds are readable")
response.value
4:49
